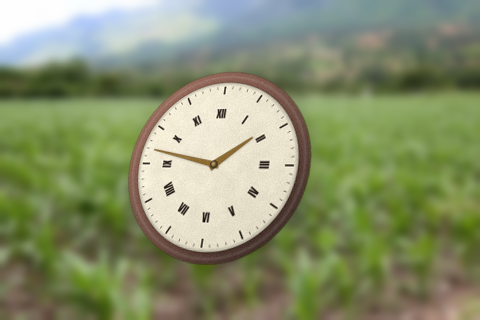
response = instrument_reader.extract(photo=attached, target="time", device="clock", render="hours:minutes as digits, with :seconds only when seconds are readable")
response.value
1:47
